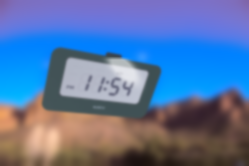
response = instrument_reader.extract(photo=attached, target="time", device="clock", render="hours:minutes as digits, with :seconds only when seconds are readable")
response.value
11:54
